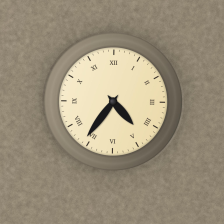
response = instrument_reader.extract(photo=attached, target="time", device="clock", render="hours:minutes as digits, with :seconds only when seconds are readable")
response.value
4:36
